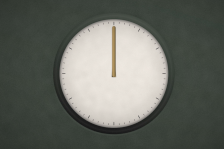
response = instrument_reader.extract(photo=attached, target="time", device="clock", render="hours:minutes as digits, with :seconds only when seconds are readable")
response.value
12:00
